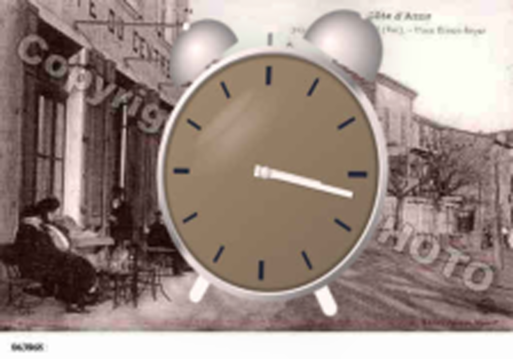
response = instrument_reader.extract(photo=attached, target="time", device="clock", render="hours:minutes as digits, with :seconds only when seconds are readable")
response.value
3:17
